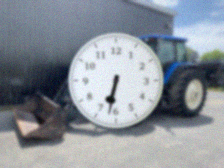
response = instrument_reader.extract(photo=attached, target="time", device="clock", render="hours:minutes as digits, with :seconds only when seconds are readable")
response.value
6:32
